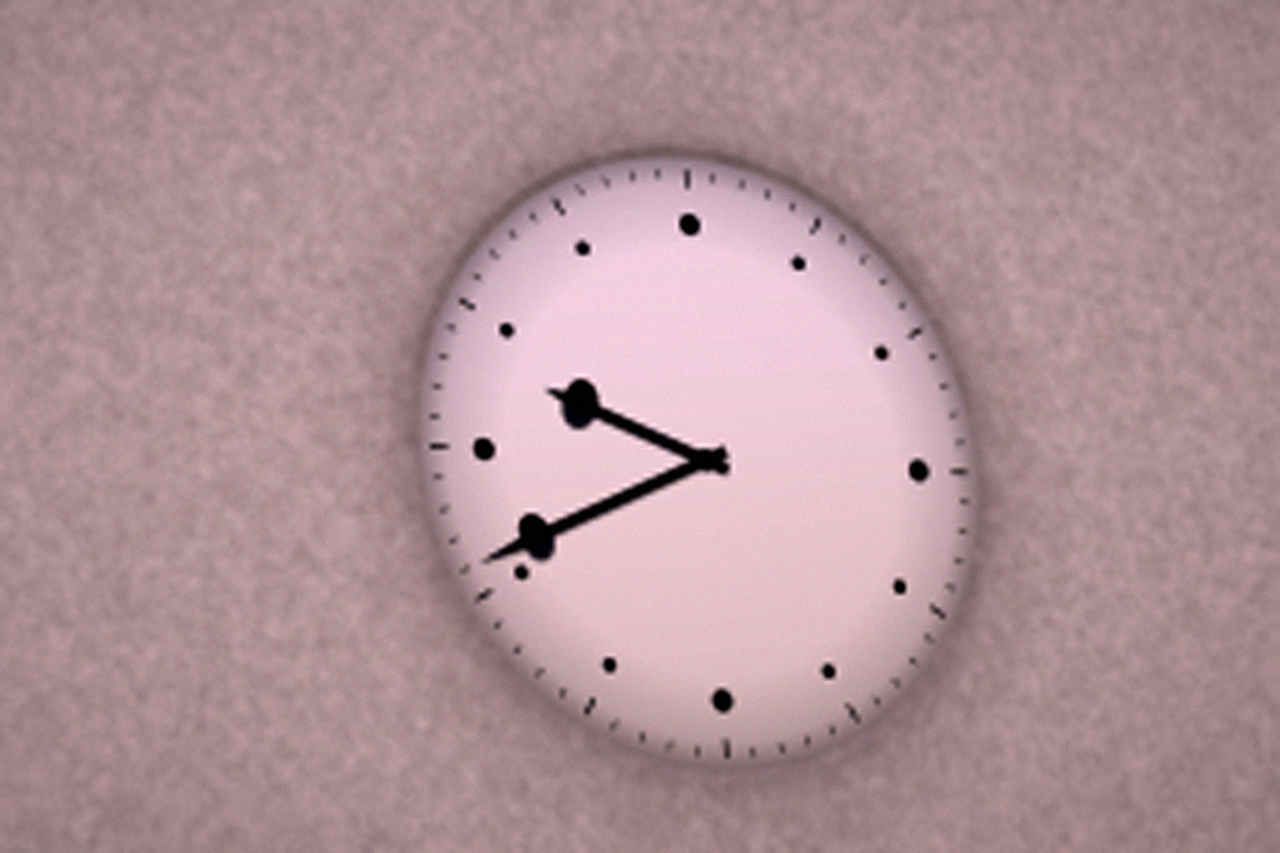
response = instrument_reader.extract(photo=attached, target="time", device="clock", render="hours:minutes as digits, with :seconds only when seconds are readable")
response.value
9:41
